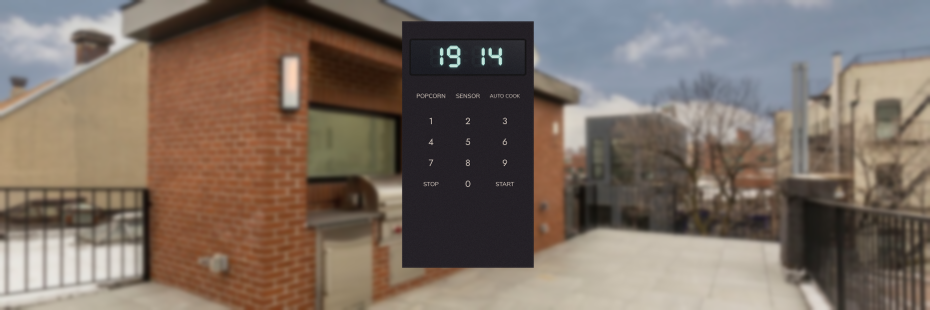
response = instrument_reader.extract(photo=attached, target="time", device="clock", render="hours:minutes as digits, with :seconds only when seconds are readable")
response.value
19:14
